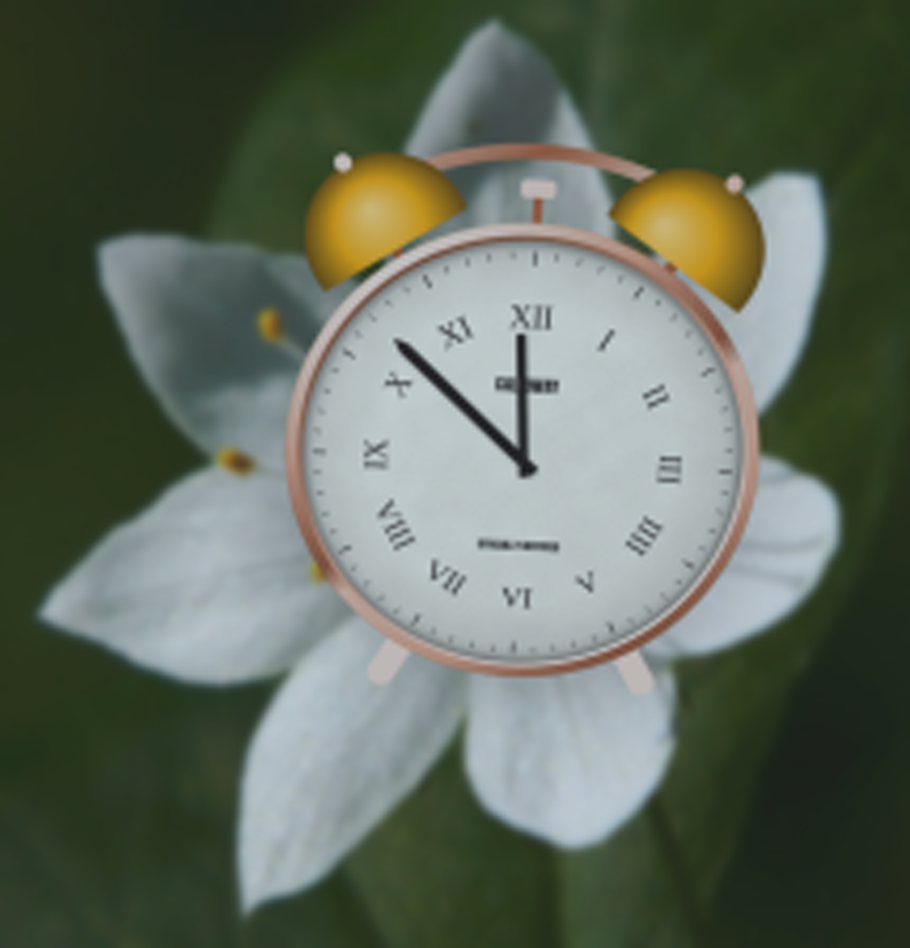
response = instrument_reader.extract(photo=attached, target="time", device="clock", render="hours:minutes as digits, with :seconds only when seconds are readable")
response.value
11:52
